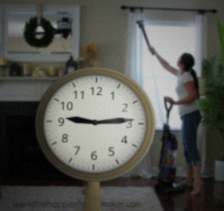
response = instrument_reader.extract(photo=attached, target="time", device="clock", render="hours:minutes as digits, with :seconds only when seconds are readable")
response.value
9:14
